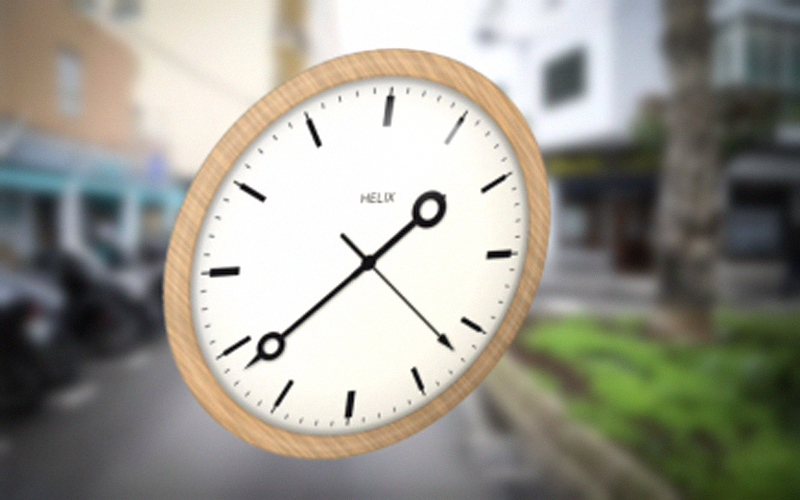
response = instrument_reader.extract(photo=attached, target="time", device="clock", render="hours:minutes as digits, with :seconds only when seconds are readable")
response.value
1:38:22
